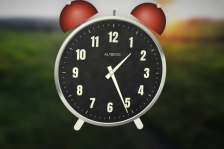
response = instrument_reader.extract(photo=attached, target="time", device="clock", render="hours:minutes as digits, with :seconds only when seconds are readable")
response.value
1:26
